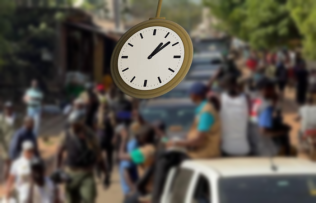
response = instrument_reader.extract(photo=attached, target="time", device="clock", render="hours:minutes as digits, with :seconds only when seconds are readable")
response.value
1:08
